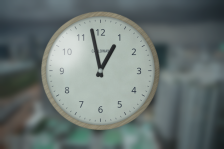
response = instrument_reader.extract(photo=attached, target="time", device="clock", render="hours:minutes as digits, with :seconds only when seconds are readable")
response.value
12:58
